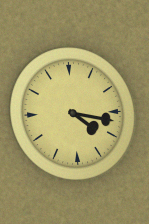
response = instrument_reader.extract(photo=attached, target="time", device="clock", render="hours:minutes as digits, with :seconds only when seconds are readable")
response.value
4:17
